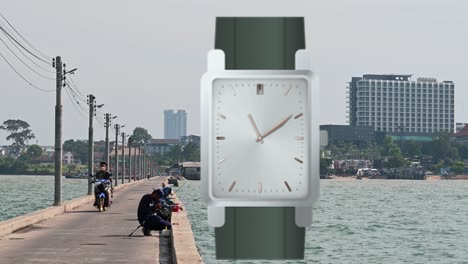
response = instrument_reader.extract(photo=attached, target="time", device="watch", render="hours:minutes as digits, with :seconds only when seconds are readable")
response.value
11:09
